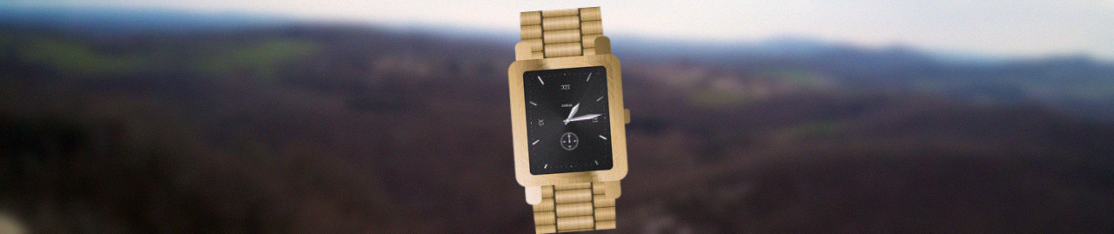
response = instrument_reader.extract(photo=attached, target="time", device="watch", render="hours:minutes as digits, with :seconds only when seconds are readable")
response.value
1:14
